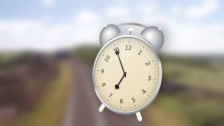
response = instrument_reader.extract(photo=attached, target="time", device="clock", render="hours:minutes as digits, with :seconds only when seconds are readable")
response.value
6:55
